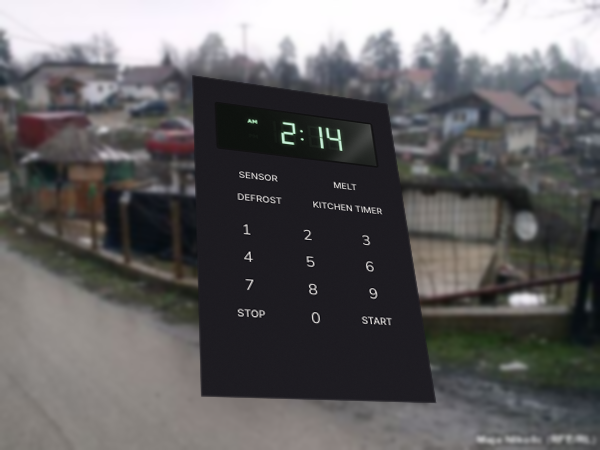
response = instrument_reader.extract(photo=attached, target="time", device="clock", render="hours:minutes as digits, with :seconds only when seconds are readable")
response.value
2:14
